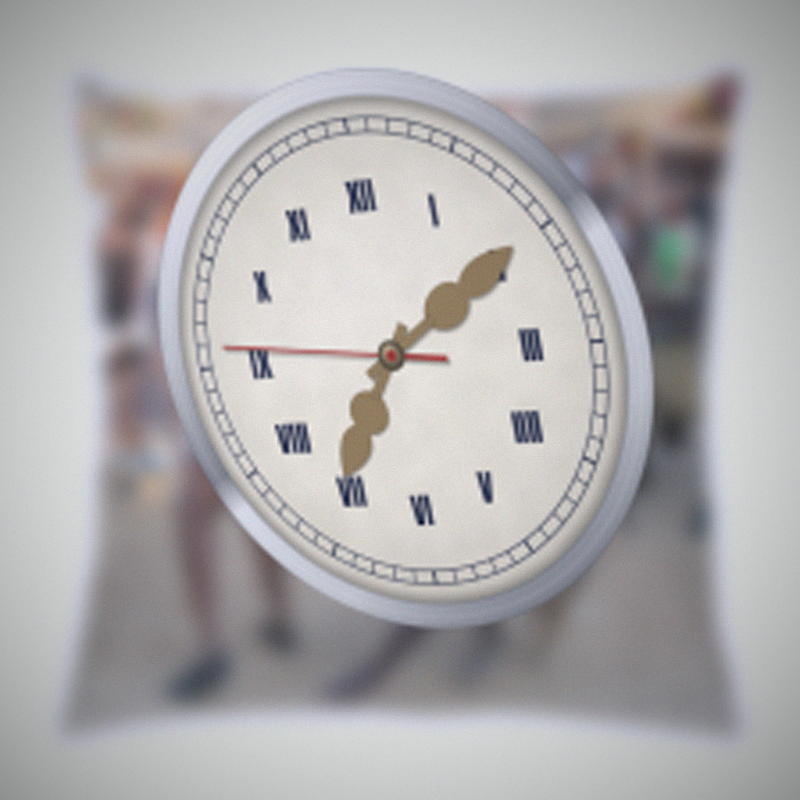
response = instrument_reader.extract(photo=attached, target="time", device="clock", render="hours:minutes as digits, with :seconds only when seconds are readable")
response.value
7:09:46
